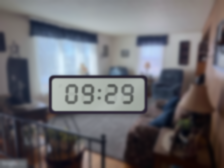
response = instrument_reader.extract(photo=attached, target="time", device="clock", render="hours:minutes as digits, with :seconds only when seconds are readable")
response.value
9:29
